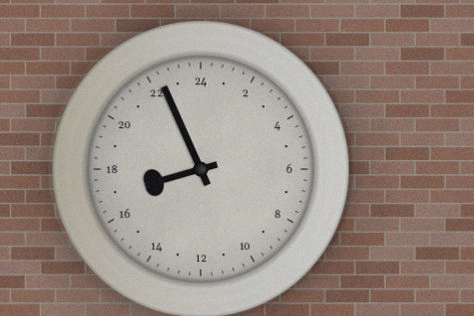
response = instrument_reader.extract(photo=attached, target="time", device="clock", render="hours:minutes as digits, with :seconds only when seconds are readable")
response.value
16:56
